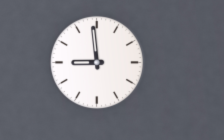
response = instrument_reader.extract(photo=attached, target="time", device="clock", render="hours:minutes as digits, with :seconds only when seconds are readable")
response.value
8:59
